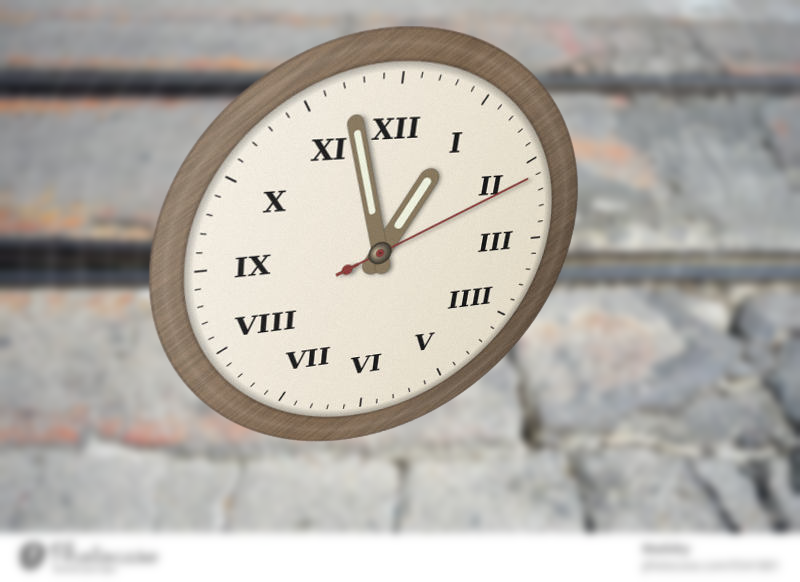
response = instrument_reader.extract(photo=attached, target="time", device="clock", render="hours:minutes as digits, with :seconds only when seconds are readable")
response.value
12:57:11
